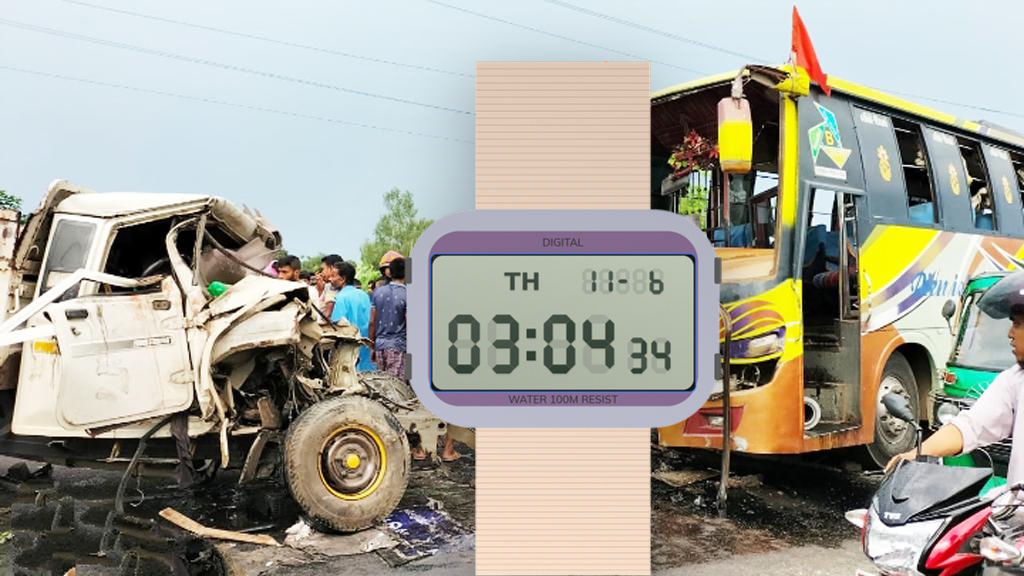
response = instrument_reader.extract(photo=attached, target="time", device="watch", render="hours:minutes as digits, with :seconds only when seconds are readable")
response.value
3:04:34
